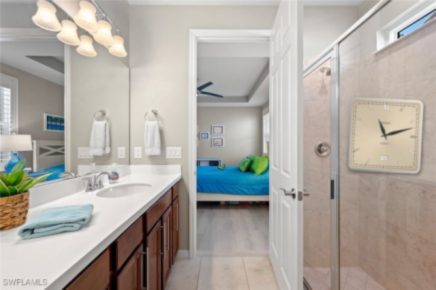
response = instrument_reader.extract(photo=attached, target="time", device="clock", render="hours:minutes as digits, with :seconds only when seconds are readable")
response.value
11:12
